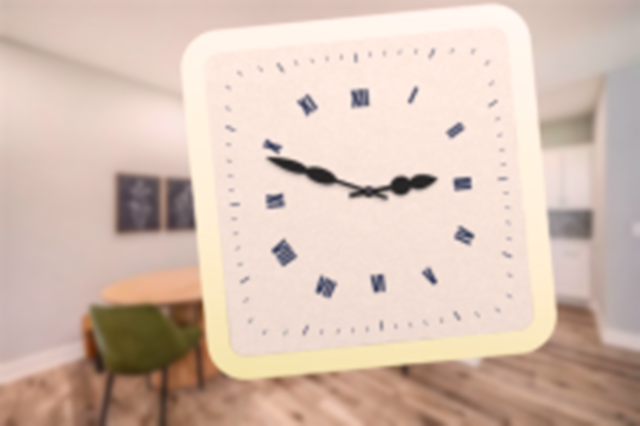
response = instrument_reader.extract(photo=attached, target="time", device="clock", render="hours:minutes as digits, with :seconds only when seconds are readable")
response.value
2:49
